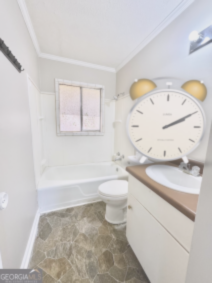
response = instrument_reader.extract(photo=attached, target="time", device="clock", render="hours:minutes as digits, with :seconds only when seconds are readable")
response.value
2:10
